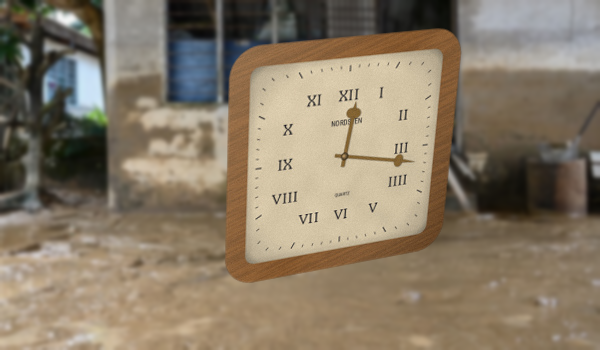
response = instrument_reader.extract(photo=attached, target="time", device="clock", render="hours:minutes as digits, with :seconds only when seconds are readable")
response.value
12:17
